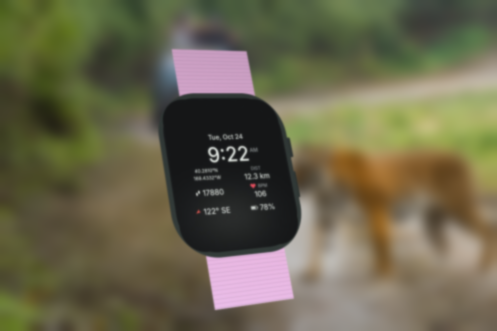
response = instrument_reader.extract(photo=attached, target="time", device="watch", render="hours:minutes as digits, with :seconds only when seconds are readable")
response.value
9:22
